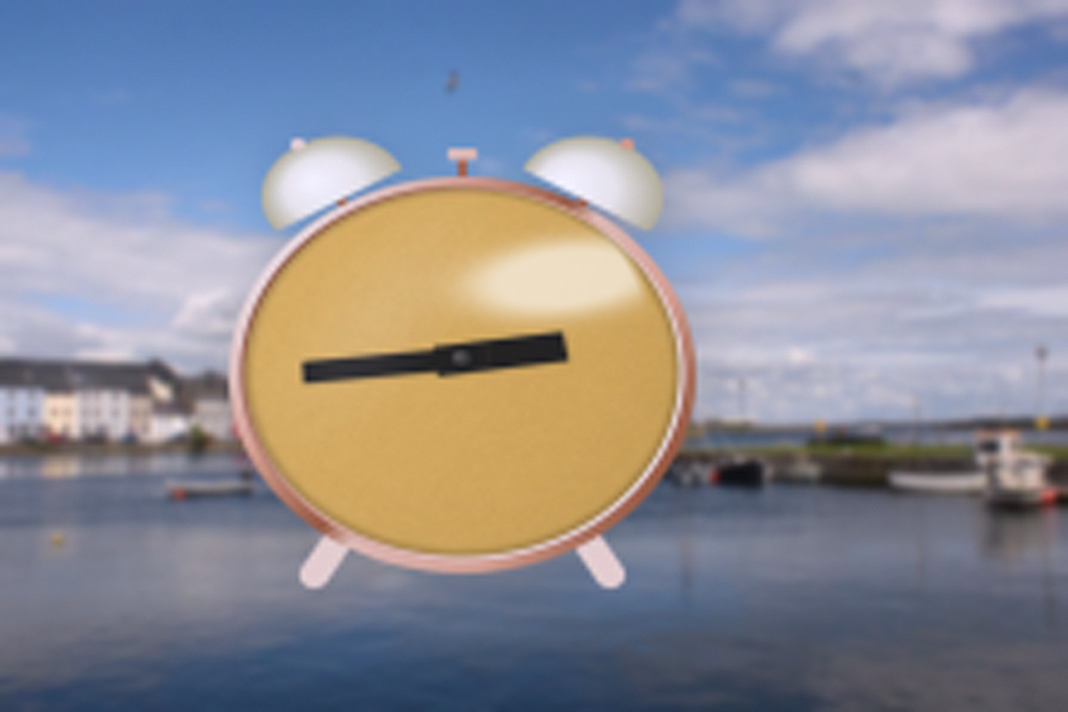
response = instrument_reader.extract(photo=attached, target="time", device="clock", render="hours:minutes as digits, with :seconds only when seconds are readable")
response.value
2:44
